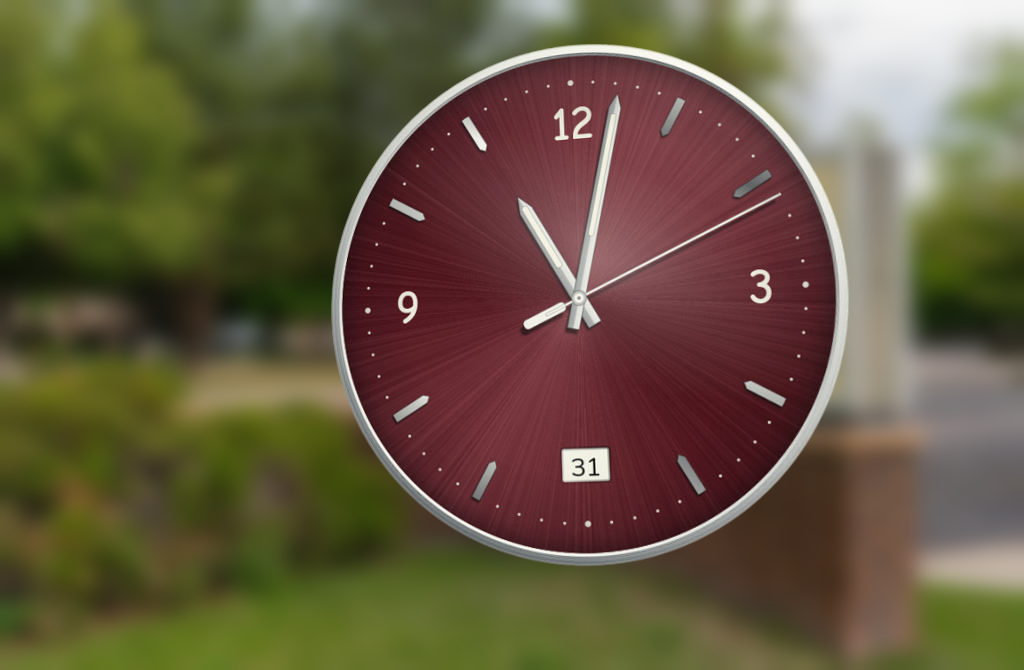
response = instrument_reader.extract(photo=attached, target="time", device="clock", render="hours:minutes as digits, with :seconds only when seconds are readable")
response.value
11:02:11
